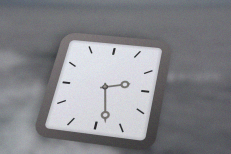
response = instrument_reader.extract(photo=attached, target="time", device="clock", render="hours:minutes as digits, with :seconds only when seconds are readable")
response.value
2:28
